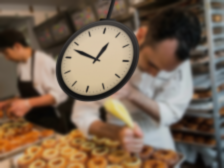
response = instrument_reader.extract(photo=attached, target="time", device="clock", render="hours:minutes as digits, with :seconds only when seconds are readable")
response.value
12:48
